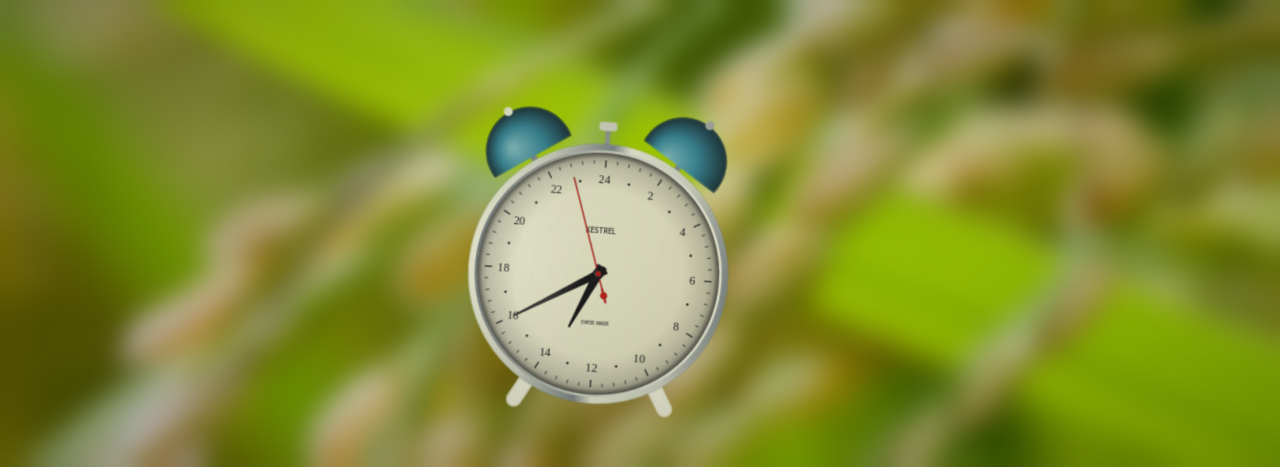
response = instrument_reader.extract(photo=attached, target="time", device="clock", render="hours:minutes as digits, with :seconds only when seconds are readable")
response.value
13:39:57
